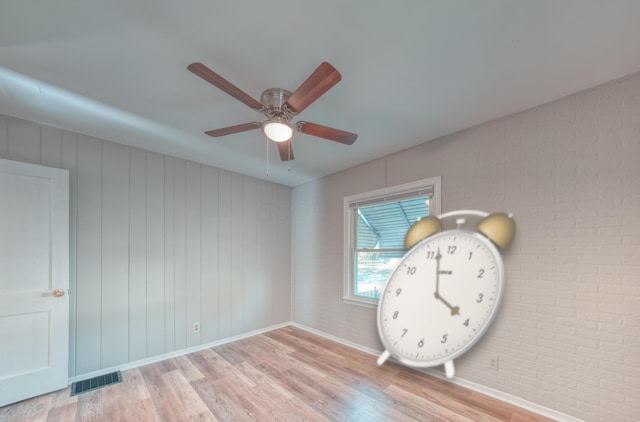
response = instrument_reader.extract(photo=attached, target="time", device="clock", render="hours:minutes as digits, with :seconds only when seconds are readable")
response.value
3:57
